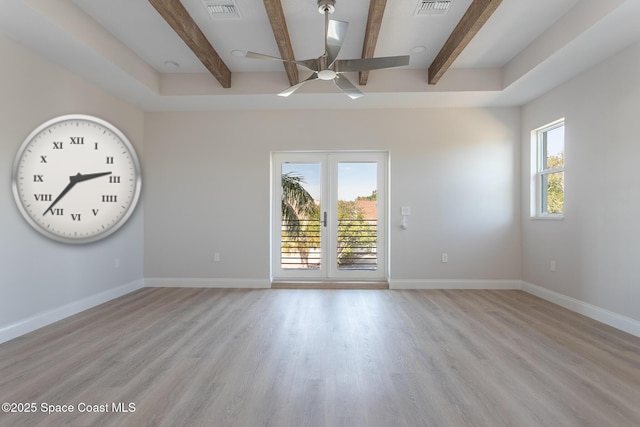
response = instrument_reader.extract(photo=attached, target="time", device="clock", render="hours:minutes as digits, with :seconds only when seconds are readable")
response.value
2:37
